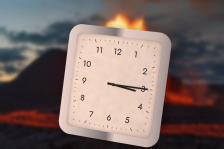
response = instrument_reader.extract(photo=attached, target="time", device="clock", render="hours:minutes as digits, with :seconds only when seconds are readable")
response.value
3:15
